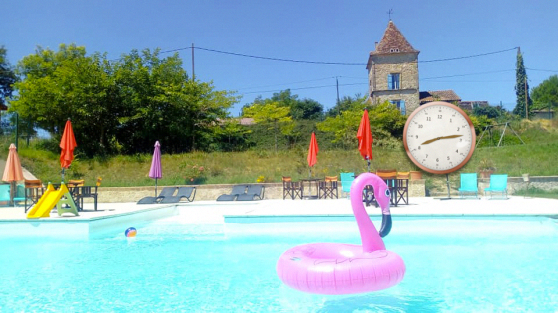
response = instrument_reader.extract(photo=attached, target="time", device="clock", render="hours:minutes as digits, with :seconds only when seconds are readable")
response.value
8:13
